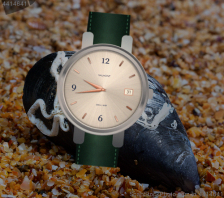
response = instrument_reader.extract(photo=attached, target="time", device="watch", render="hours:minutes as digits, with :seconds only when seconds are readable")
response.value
9:43
